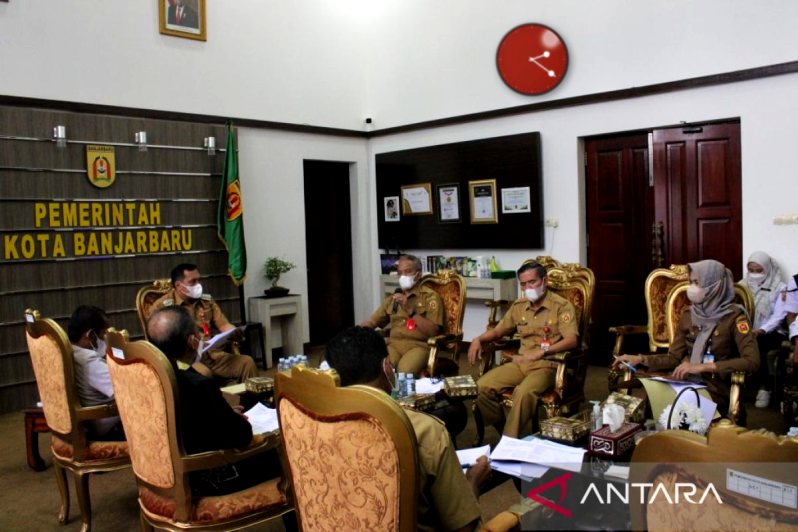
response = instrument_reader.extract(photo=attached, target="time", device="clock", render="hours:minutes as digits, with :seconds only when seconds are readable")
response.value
2:21
